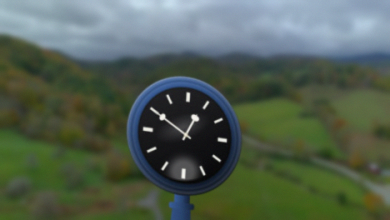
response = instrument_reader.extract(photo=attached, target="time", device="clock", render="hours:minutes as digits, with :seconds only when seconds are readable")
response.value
12:50
